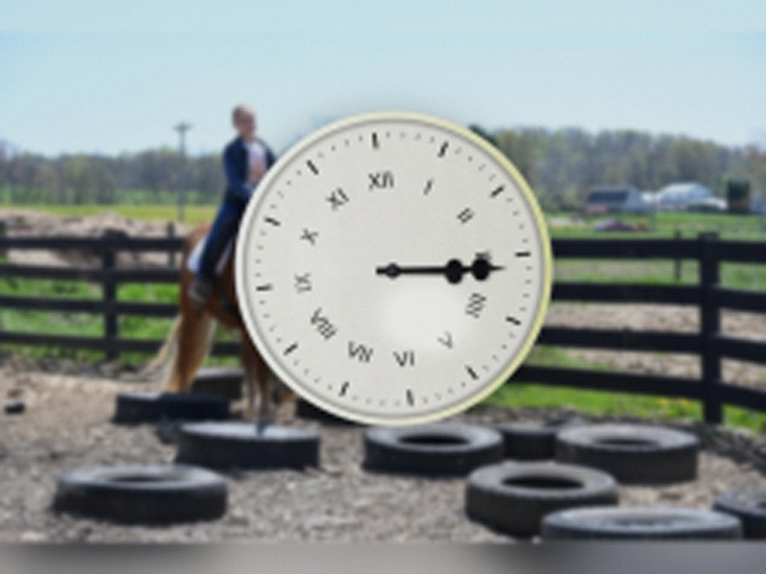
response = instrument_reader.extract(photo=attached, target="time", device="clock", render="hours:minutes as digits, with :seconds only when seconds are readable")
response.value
3:16
